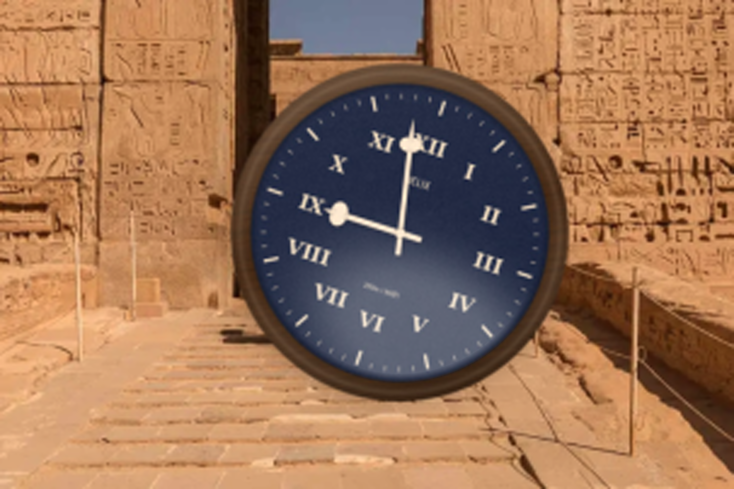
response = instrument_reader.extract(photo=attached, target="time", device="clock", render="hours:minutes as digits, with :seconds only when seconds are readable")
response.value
8:58
